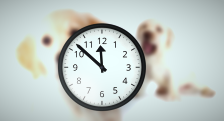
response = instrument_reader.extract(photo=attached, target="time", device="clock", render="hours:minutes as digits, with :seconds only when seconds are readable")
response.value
11:52
